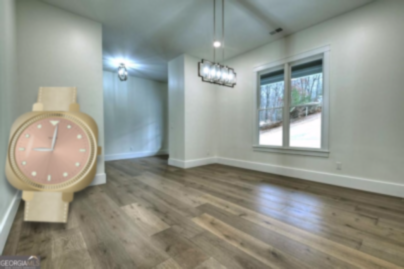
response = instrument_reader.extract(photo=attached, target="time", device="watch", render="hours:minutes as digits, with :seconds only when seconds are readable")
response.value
9:01
